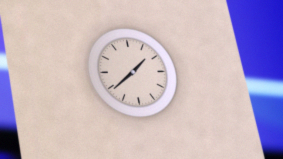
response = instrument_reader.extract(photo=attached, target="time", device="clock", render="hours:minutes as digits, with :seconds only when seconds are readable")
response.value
1:39
